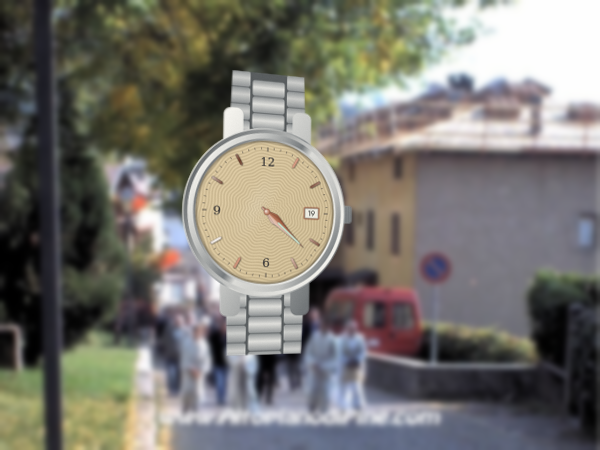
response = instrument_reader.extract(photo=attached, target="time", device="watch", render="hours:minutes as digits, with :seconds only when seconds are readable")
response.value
4:22
